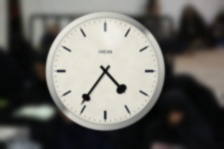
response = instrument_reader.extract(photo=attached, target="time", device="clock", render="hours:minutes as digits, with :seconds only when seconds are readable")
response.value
4:36
